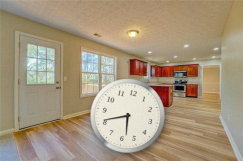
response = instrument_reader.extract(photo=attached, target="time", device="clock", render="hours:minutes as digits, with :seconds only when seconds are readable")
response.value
5:41
